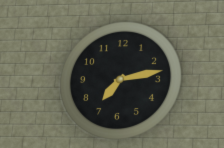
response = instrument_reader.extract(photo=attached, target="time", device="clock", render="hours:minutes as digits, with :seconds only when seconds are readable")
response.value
7:13
